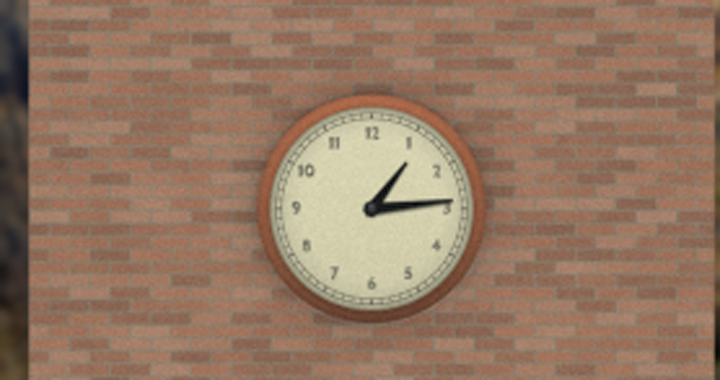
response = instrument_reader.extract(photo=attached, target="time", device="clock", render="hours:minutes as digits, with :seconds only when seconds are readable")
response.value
1:14
